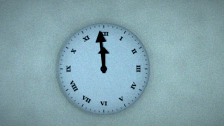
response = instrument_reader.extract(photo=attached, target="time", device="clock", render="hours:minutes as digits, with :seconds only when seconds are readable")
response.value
11:59
